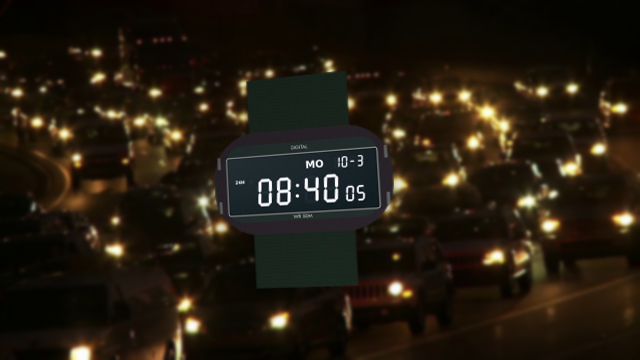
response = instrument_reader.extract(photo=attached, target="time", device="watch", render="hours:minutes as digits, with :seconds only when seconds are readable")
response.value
8:40:05
